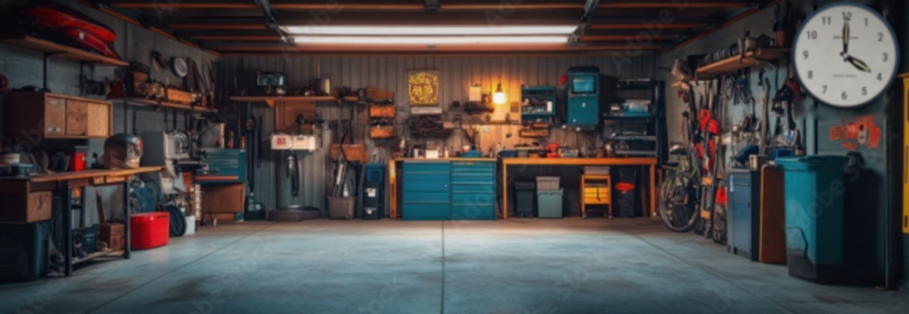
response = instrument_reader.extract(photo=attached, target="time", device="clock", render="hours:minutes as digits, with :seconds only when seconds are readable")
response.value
4:00
